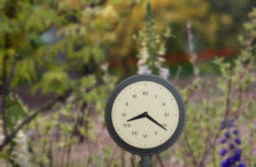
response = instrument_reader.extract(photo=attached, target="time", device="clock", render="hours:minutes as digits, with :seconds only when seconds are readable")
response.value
8:21
